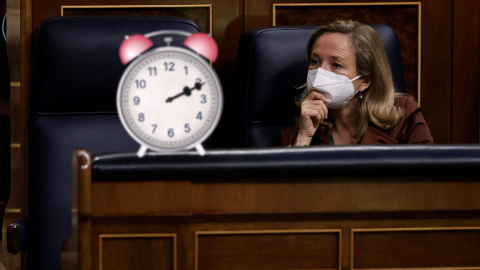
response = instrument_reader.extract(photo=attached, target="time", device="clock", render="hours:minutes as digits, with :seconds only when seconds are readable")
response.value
2:11
